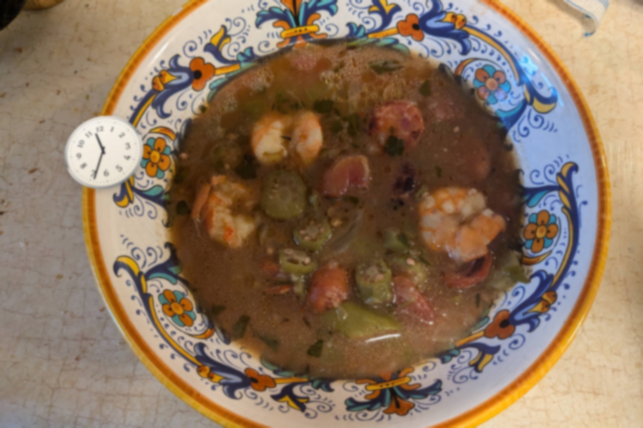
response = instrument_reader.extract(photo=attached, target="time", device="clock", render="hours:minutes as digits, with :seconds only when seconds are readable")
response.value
11:34
